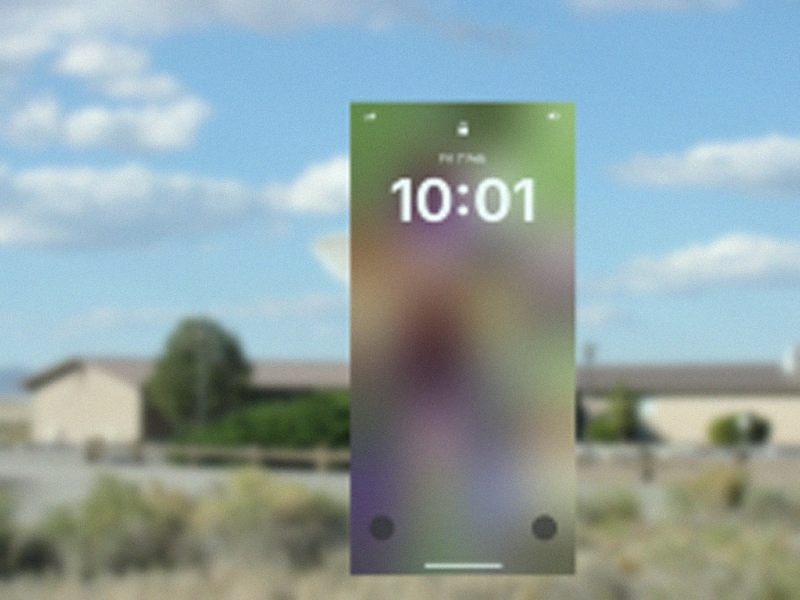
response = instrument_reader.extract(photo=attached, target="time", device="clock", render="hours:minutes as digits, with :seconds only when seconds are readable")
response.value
10:01
